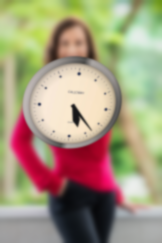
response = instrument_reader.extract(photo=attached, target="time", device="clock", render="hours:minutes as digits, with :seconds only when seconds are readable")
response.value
5:23
